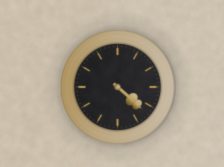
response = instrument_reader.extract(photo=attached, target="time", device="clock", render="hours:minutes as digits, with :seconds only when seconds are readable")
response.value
4:22
